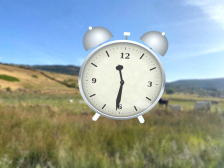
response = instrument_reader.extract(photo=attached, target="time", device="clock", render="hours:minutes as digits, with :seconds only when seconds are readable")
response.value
11:31
